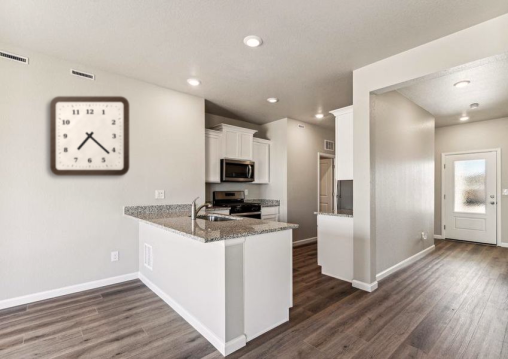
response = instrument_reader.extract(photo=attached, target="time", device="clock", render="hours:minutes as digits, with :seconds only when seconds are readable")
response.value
7:22
